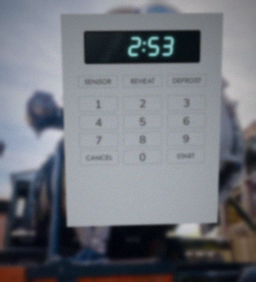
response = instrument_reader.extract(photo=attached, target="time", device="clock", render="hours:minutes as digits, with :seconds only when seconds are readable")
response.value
2:53
